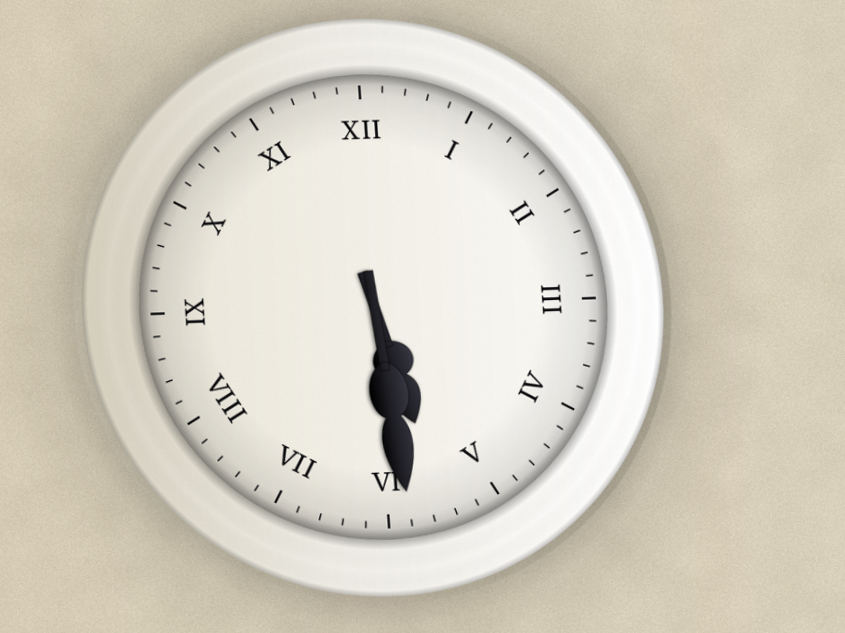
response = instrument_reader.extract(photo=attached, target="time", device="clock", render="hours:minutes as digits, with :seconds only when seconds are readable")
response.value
5:29
